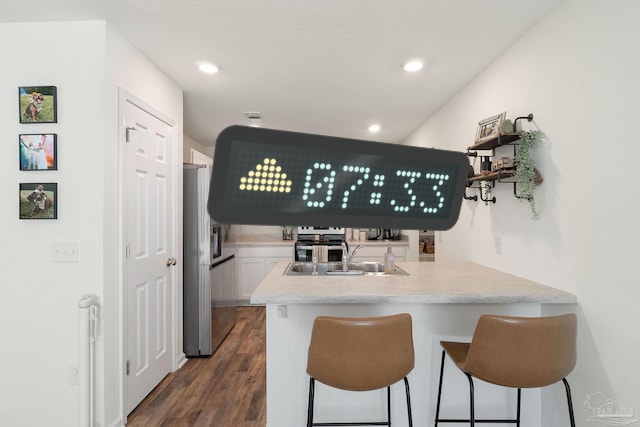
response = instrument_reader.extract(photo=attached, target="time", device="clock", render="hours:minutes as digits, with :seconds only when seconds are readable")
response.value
7:33
